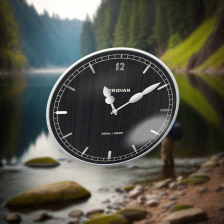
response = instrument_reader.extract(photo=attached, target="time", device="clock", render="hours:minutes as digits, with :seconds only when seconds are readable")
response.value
11:09
